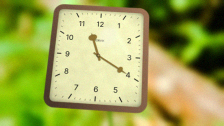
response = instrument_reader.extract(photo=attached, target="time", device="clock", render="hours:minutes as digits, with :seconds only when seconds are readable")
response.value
11:20
